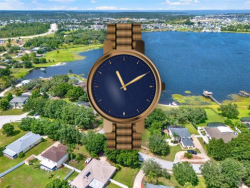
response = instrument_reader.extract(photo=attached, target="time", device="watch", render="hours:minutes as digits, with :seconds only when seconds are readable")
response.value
11:10
